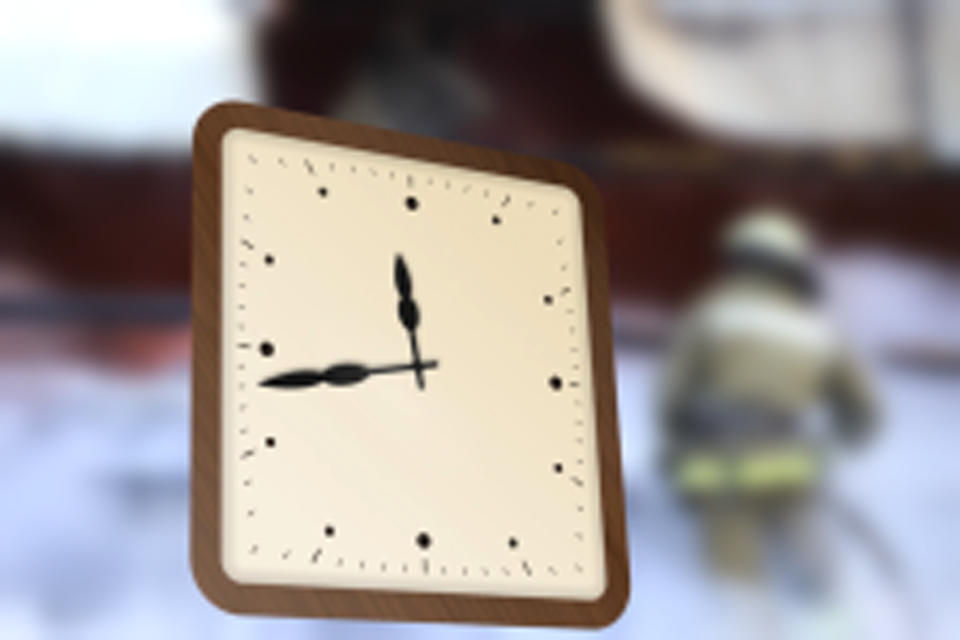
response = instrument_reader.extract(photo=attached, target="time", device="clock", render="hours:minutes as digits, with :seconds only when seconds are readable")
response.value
11:43
